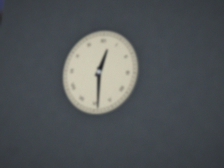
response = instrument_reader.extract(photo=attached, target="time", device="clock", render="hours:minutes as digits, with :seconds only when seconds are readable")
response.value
12:29
